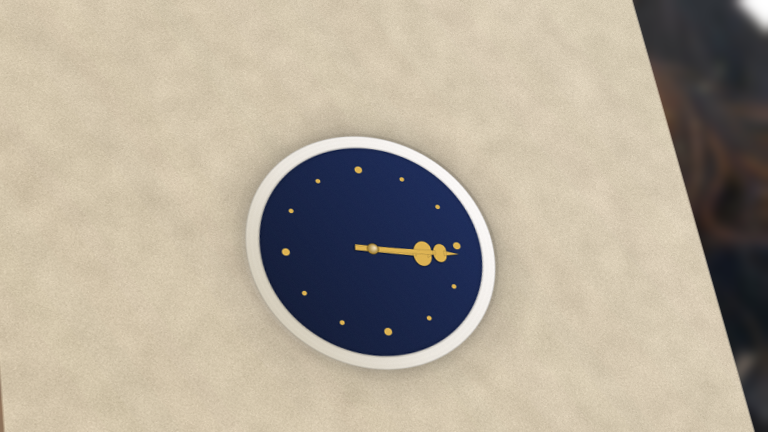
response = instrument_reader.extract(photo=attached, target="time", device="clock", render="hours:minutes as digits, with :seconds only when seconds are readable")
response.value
3:16
